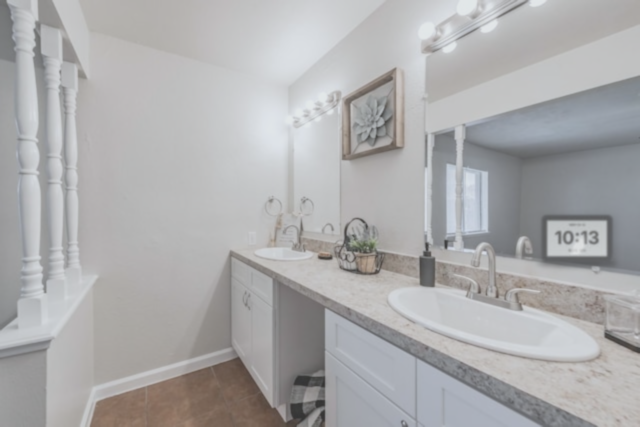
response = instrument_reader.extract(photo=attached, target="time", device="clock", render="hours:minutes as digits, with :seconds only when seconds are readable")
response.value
10:13
